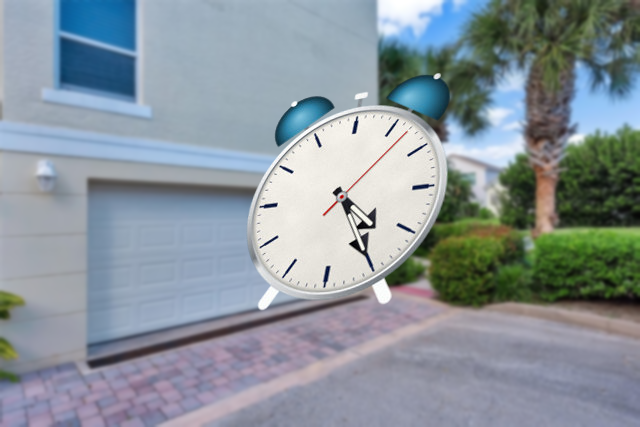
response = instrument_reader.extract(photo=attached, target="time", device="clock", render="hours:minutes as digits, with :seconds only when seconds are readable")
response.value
4:25:07
